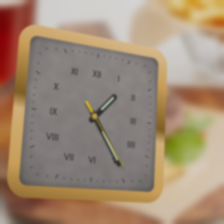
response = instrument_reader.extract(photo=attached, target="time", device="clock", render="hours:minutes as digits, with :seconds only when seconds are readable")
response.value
1:24:24
